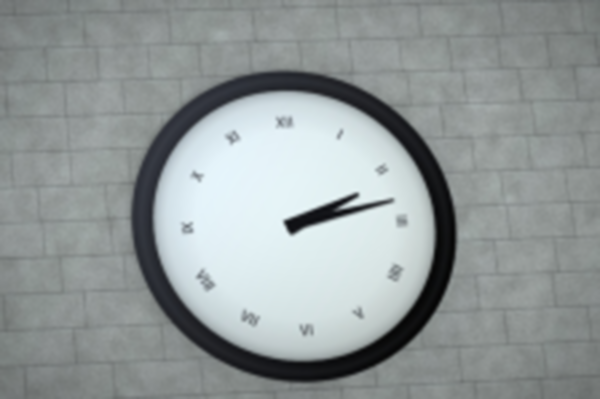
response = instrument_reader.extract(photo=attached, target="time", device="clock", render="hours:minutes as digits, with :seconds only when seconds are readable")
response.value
2:13
